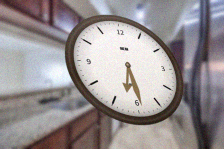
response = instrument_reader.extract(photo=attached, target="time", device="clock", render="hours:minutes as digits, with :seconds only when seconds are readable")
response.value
6:29
